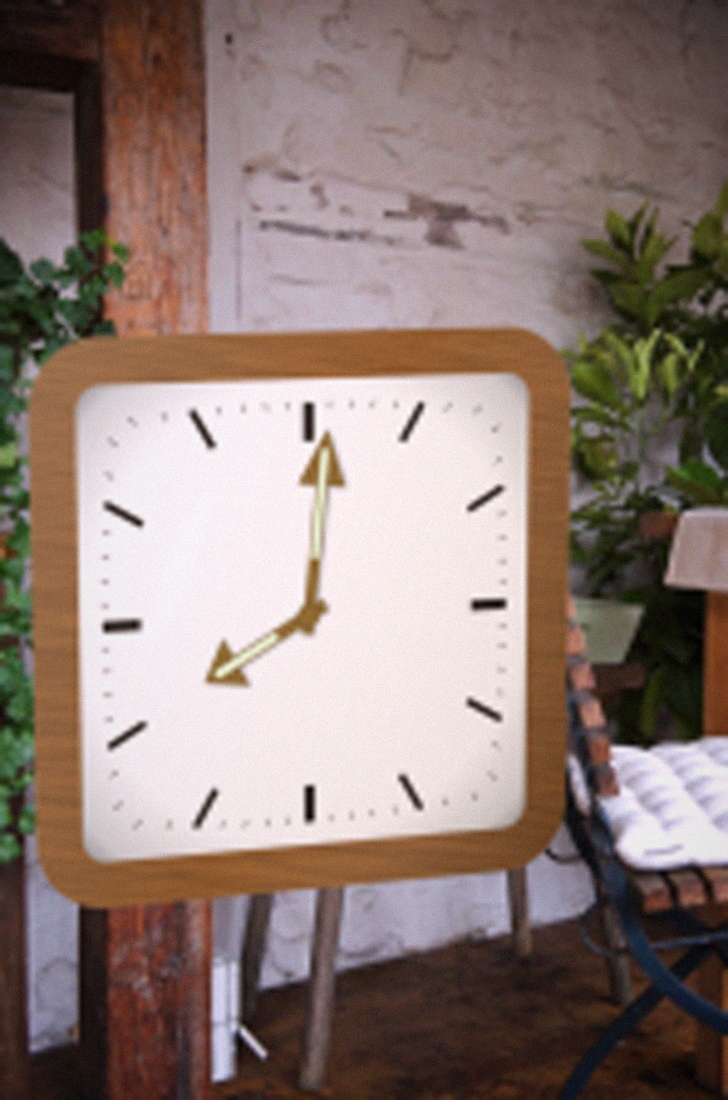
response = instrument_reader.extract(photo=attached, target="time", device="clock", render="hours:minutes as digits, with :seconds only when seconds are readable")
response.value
8:01
